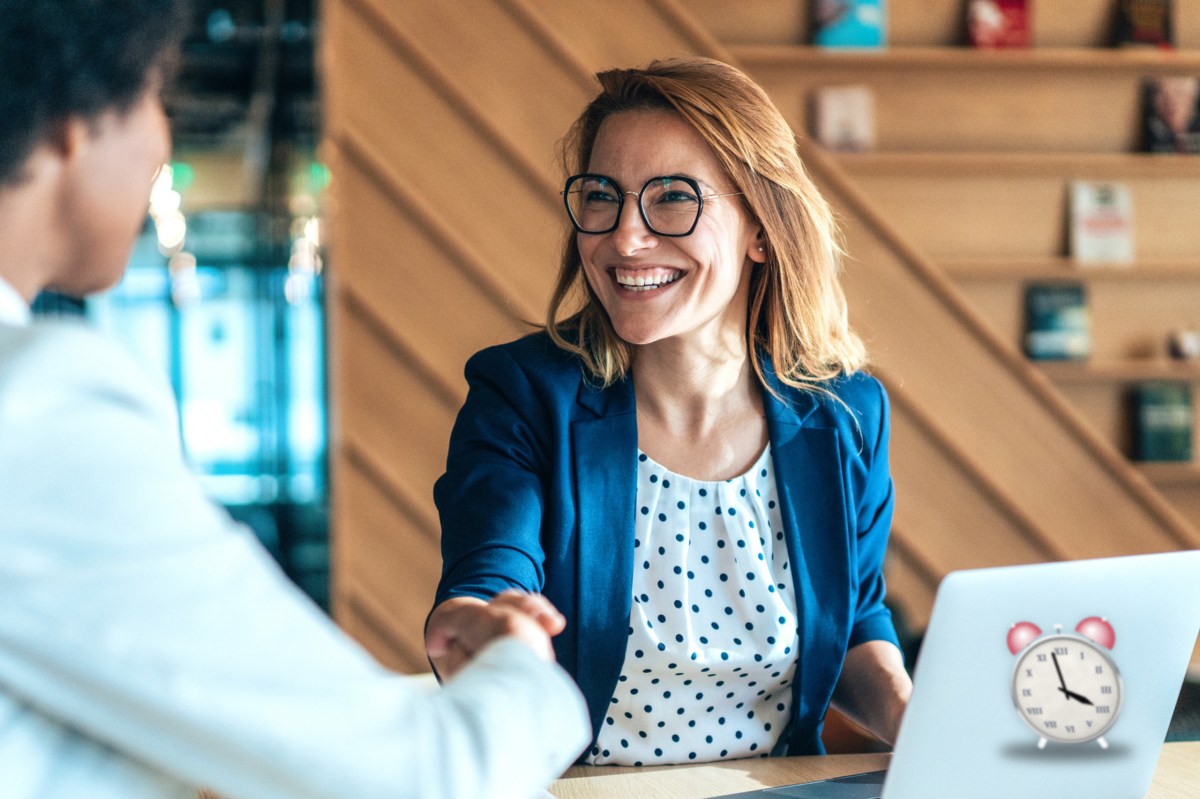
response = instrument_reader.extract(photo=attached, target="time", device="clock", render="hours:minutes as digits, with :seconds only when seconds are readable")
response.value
3:58
